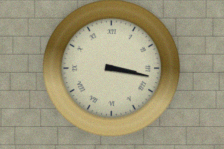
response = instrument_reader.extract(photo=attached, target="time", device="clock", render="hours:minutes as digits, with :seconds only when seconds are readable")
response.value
3:17
